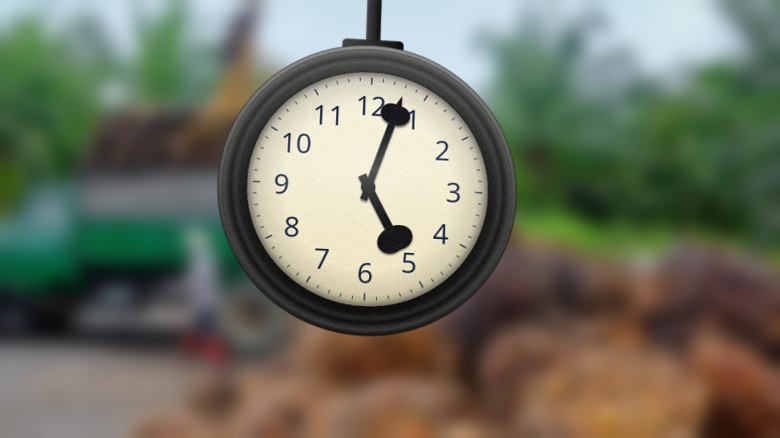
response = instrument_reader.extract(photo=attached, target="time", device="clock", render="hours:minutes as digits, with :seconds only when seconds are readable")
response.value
5:03
